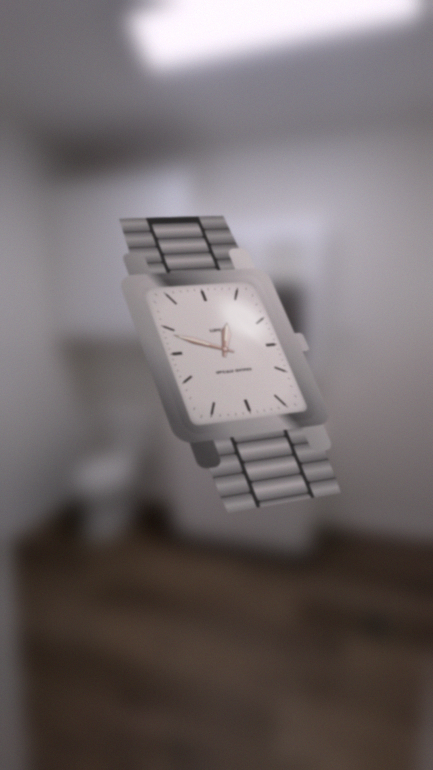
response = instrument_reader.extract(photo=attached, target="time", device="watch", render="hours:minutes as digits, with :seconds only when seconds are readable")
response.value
12:49
